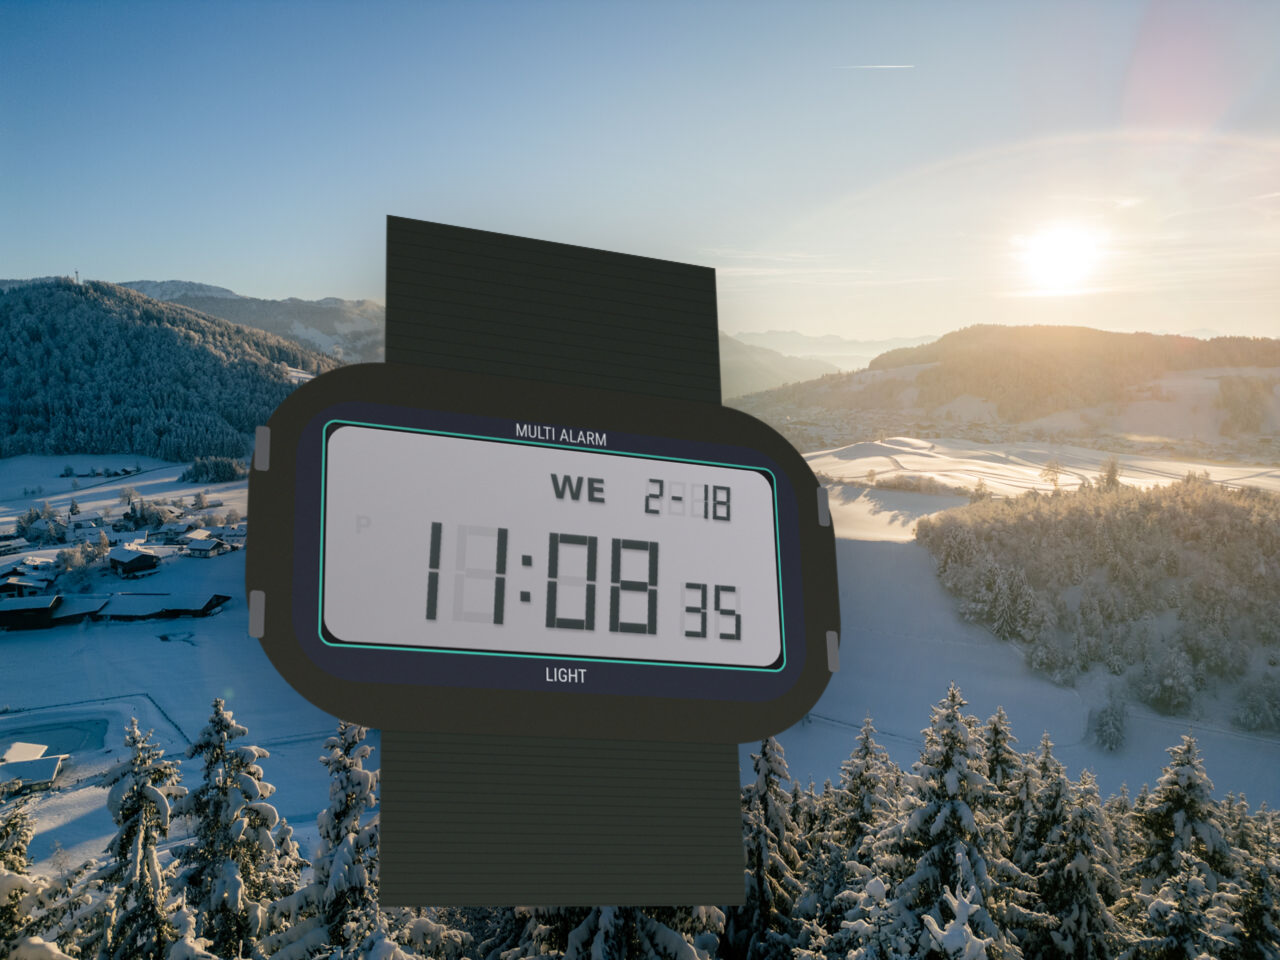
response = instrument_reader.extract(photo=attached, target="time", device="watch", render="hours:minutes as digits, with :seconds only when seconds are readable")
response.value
11:08:35
